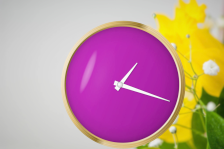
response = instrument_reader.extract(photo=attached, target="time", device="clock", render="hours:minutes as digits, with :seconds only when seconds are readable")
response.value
1:18
